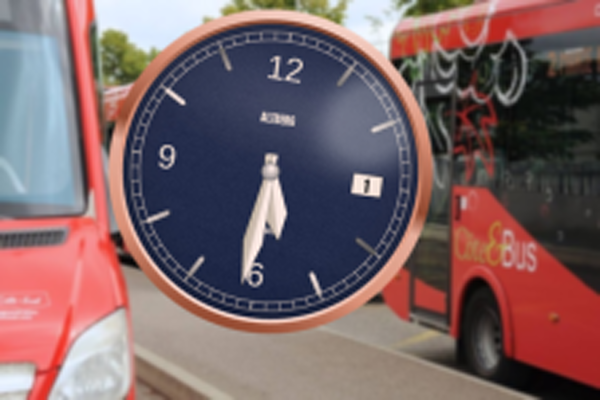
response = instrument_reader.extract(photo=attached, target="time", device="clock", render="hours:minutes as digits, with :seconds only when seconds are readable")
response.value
5:31
